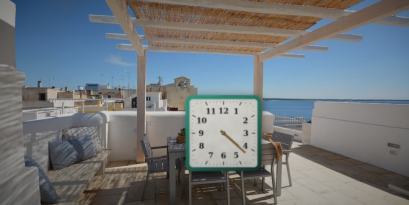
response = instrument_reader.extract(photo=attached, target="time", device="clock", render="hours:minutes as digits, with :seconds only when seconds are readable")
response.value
4:22
